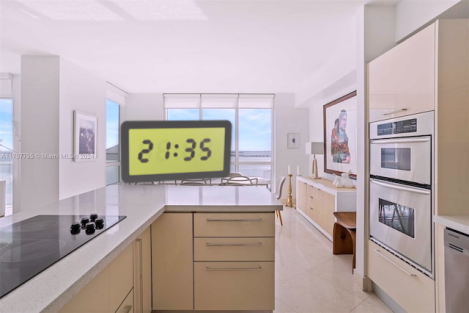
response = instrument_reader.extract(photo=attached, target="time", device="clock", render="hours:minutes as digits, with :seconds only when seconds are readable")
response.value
21:35
